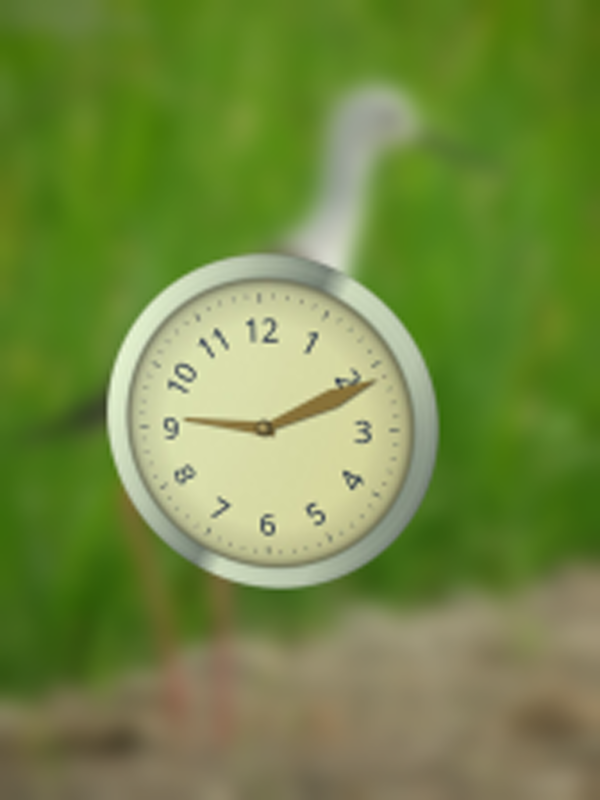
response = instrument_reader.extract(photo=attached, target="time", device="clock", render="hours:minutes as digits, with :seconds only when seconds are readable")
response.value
9:11
